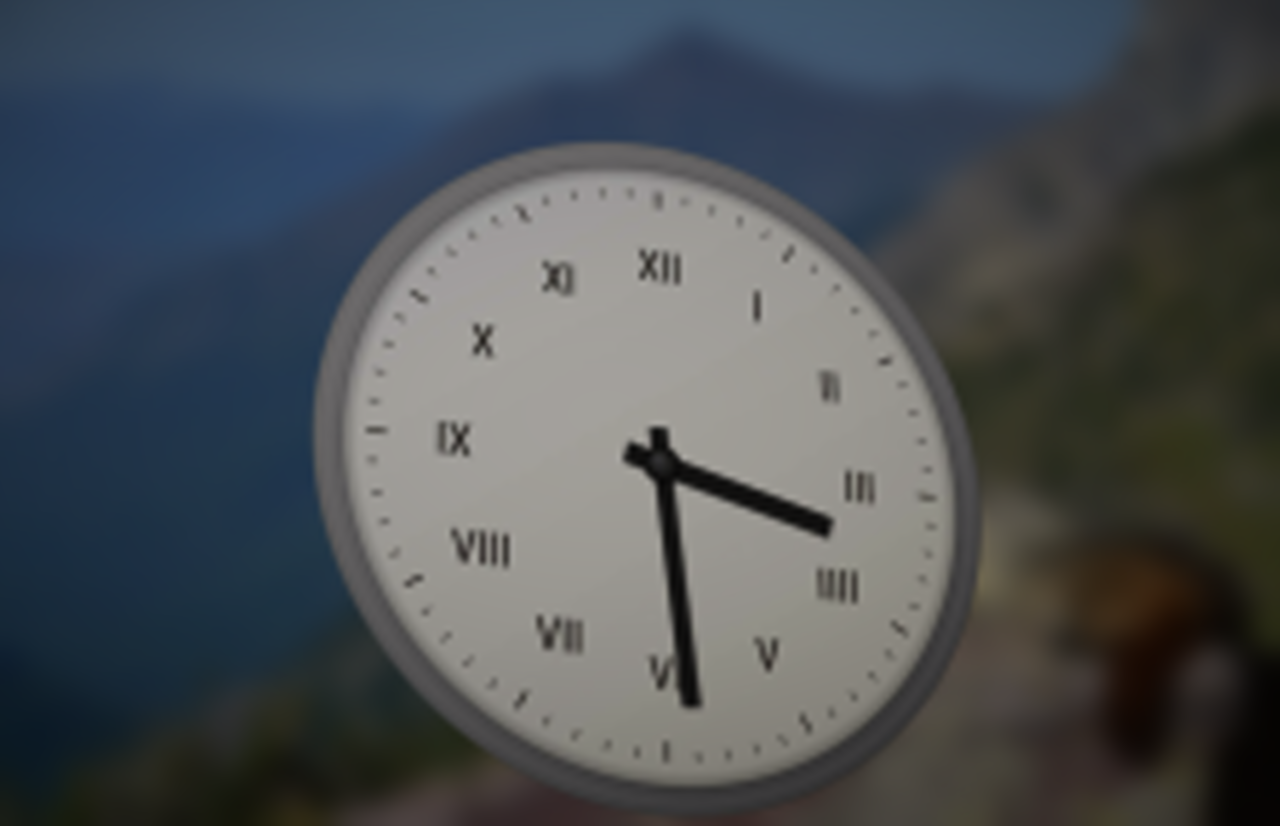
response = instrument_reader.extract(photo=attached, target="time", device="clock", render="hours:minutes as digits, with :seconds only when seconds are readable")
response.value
3:29
